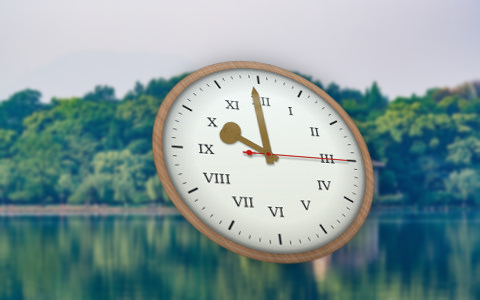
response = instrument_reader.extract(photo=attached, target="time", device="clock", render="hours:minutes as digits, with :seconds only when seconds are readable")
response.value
9:59:15
